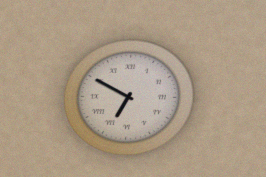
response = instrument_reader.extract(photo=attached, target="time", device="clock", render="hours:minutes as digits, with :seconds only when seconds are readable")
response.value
6:50
